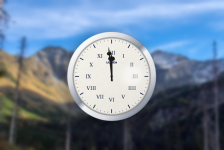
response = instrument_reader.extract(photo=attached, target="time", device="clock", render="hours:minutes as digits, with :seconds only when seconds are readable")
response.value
11:59
